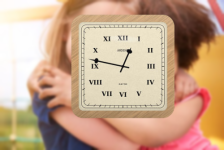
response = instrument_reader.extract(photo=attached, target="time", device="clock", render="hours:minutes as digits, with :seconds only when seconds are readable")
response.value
12:47
